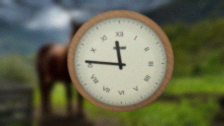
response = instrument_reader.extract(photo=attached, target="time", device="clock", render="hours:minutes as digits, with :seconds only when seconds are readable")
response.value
11:46
